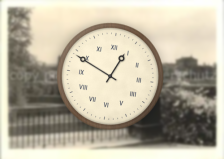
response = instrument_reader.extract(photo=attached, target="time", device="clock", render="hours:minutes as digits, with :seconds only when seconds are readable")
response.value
12:49
